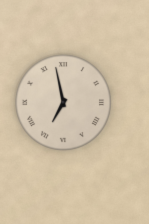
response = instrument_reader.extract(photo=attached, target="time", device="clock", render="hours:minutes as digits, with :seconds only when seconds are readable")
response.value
6:58
